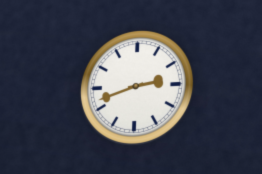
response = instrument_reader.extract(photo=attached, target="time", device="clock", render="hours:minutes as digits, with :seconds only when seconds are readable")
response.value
2:42
